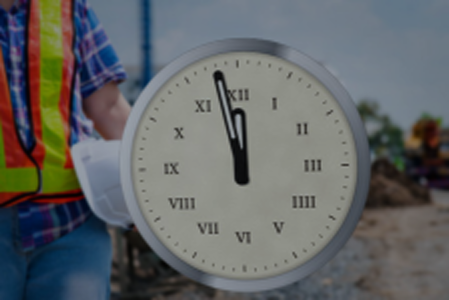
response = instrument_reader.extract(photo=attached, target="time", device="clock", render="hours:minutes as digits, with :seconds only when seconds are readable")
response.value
11:58
